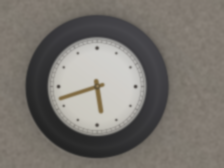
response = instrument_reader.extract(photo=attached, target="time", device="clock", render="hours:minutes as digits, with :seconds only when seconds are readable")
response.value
5:42
